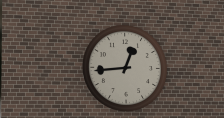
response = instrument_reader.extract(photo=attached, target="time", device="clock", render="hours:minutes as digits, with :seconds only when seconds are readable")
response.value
12:44
